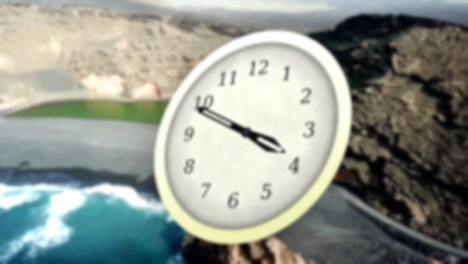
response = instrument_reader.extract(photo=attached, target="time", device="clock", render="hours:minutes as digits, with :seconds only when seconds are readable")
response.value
3:49
